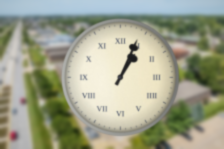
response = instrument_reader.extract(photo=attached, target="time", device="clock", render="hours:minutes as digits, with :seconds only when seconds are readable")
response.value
1:04
